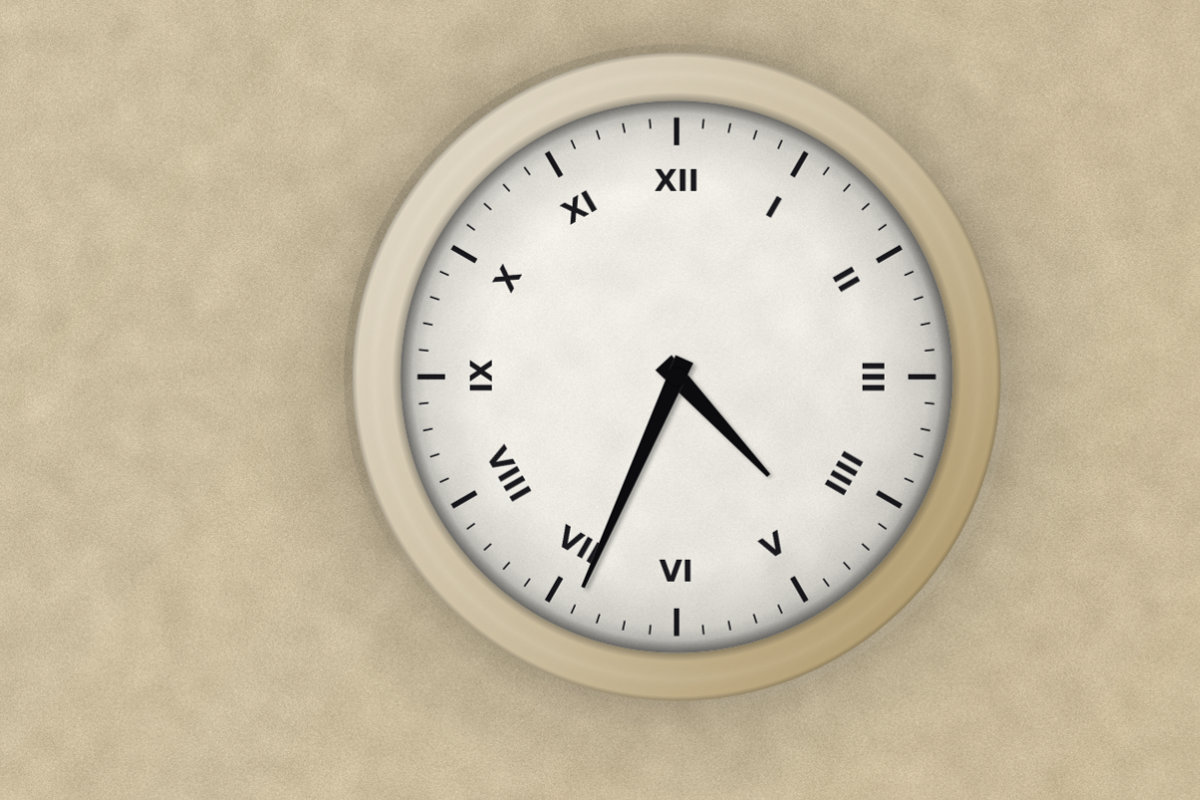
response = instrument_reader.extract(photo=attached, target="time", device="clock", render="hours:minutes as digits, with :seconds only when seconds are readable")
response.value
4:34
